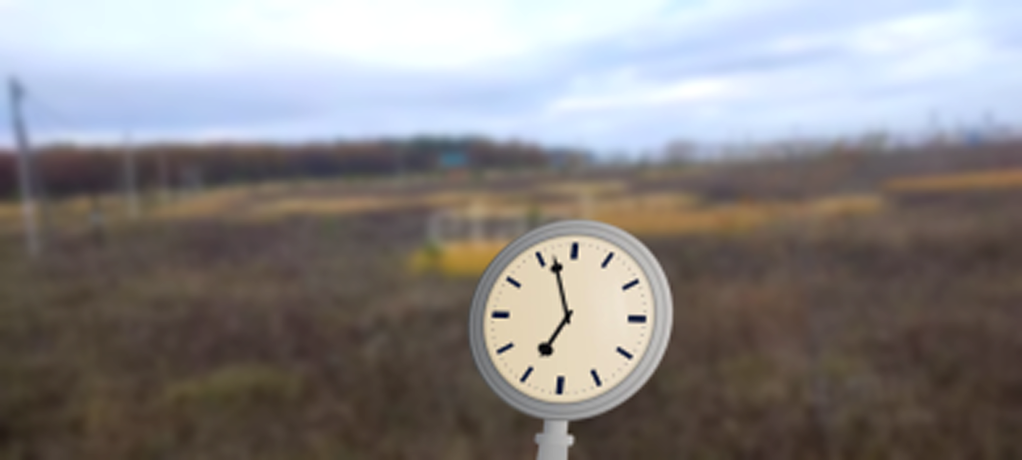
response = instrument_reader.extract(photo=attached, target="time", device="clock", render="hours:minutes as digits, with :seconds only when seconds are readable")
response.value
6:57
